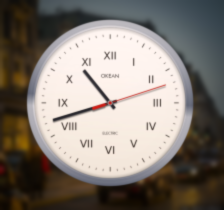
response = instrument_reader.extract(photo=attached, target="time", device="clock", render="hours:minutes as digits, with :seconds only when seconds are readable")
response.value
10:42:12
